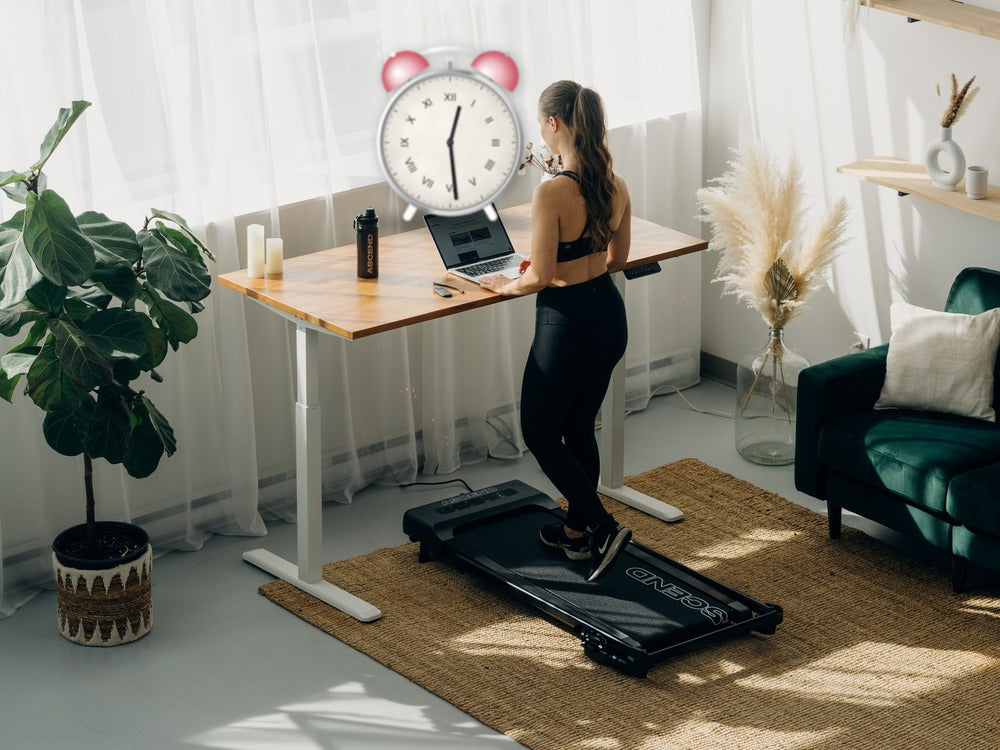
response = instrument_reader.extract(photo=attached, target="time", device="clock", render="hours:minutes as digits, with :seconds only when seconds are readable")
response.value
12:29
